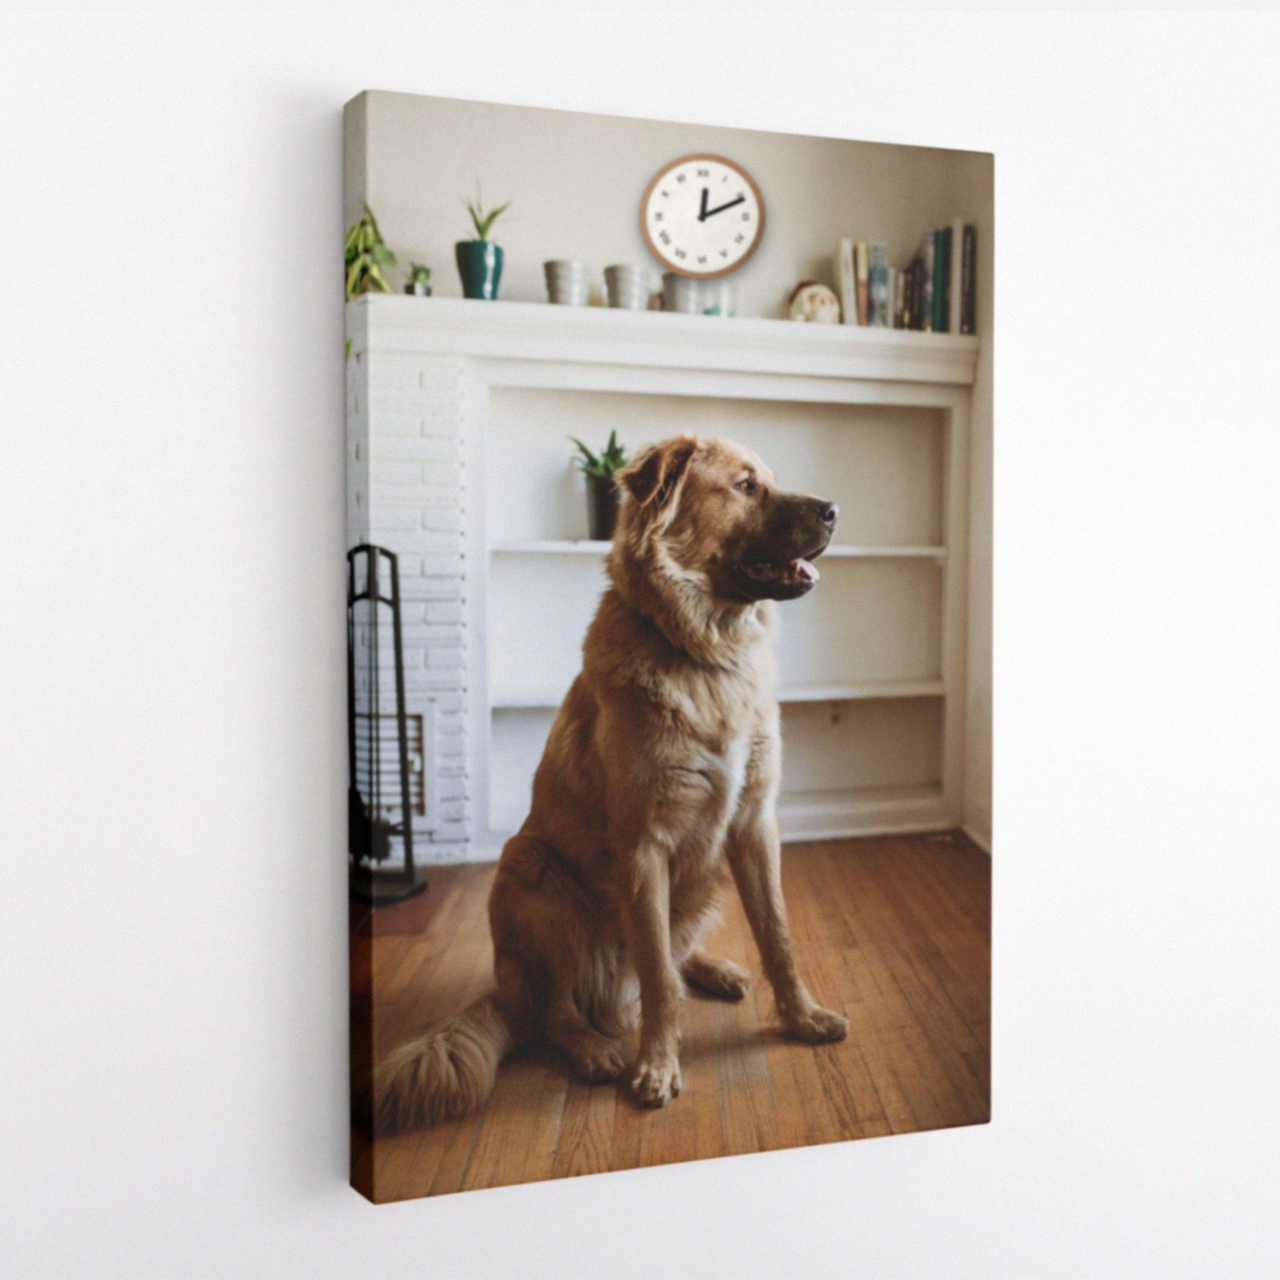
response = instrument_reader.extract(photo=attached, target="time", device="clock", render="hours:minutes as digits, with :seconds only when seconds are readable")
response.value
12:11
